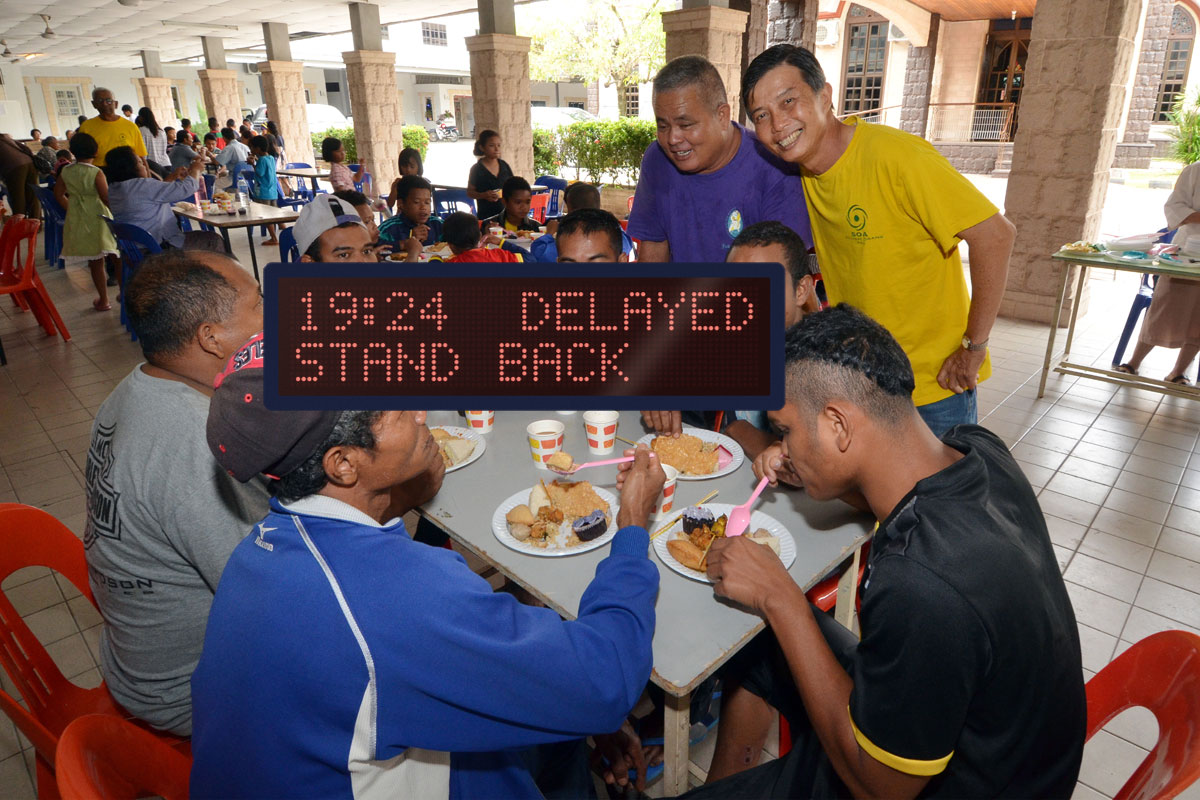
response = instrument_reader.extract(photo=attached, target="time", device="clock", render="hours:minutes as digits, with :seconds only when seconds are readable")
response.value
19:24
